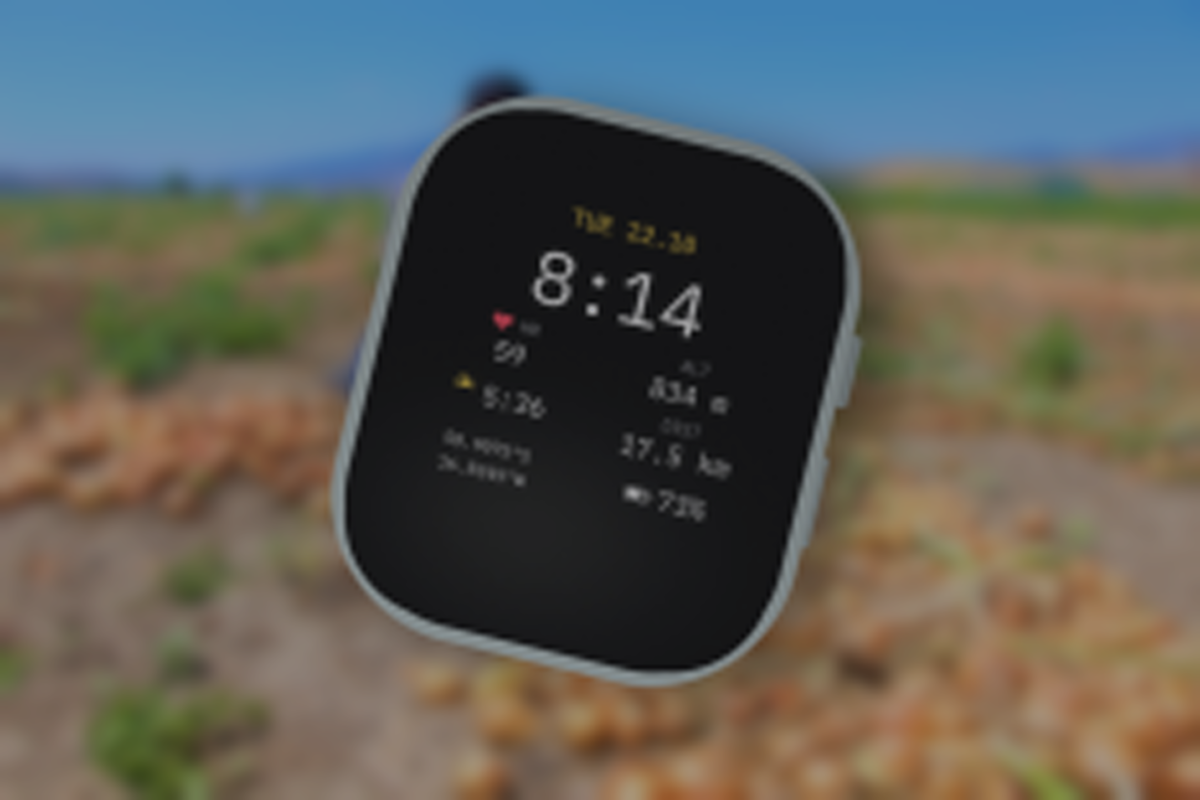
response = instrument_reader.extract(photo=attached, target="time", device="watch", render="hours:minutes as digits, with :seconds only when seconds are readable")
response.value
8:14
